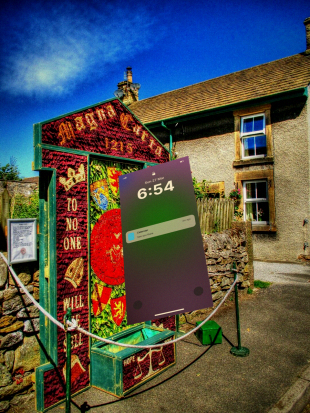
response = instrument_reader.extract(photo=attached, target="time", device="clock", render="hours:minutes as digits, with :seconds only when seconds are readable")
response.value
6:54
